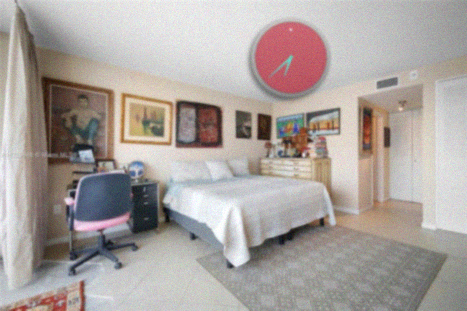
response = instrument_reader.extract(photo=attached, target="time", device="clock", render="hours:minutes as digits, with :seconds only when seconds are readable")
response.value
6:38
